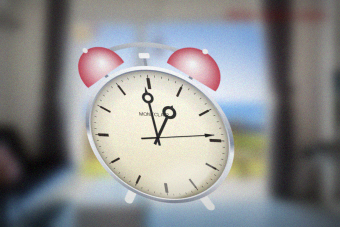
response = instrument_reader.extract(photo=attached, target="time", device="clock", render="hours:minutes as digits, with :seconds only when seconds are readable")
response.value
12:59:14
